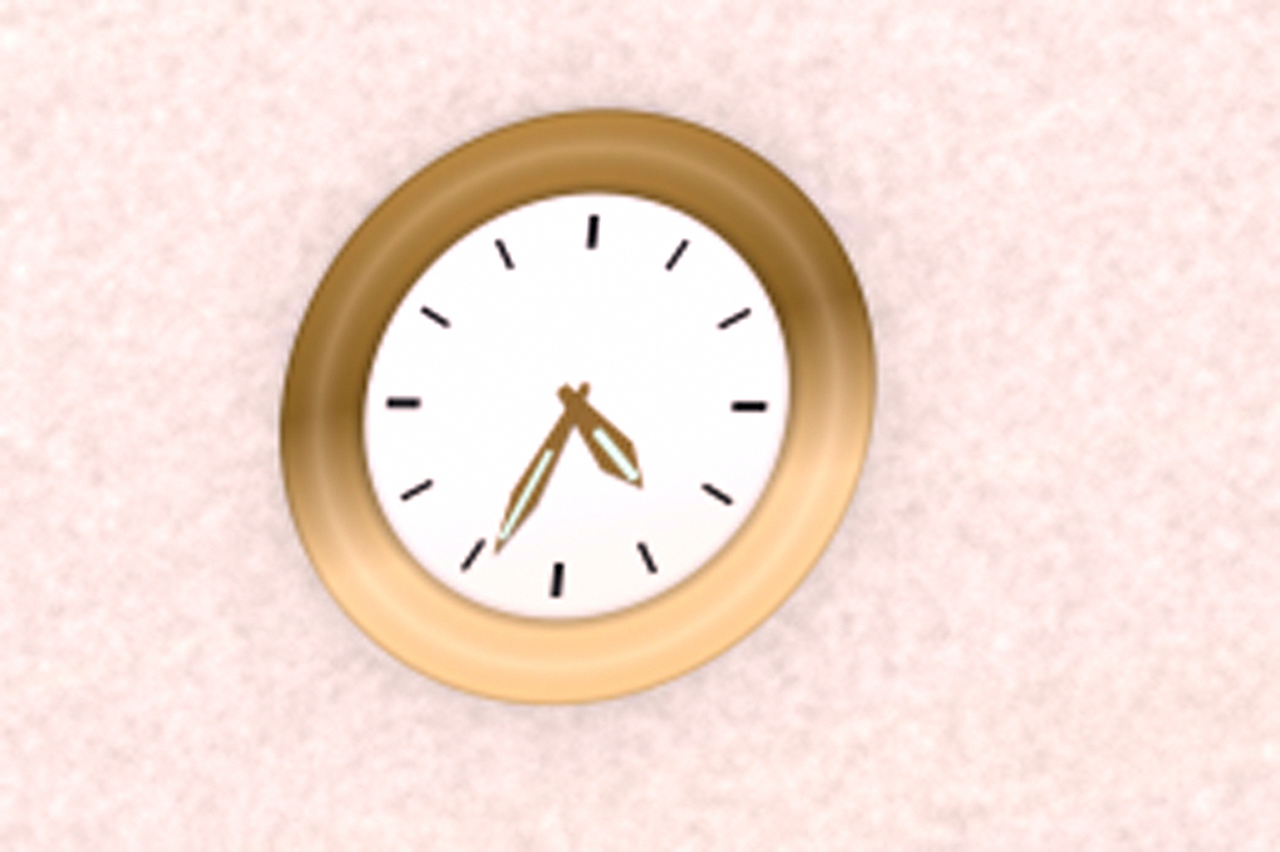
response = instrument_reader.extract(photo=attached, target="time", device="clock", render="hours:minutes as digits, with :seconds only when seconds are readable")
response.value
4:34
